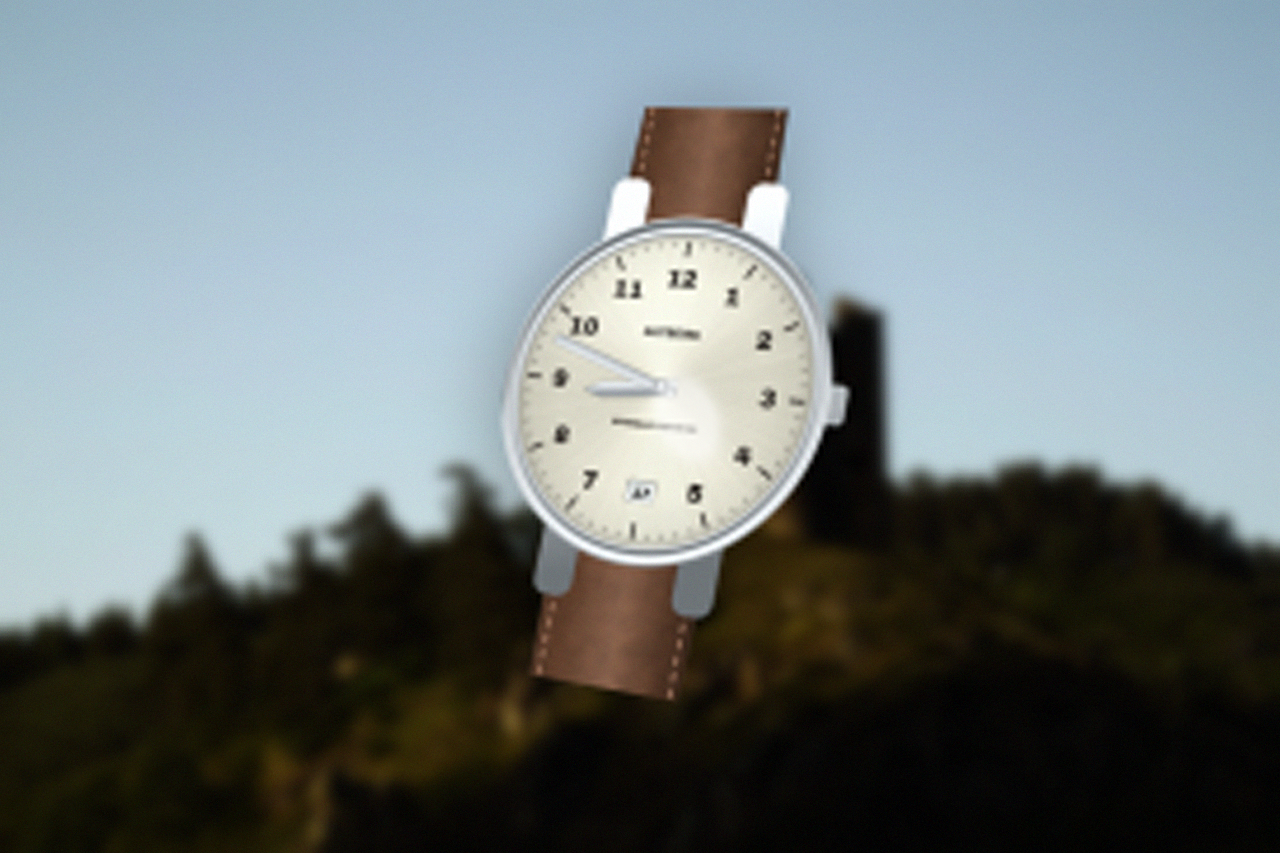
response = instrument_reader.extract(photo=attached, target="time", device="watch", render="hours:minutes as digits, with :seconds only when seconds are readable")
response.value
8:48
